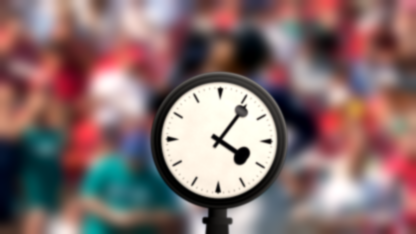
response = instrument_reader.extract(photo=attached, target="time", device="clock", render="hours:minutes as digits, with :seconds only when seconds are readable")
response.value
4:06
